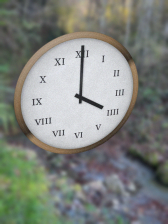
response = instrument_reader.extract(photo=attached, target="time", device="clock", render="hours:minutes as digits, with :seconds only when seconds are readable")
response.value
4:00
